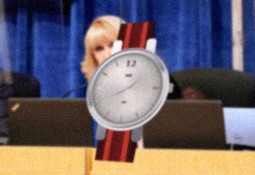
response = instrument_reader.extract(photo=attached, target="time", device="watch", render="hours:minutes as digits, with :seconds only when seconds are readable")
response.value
1:41
